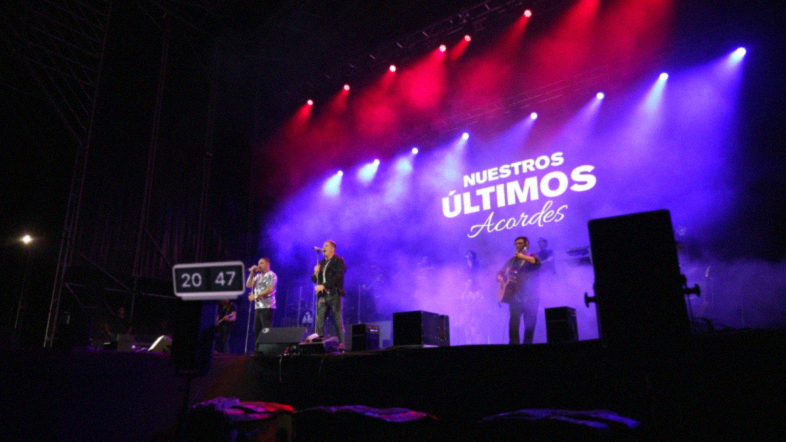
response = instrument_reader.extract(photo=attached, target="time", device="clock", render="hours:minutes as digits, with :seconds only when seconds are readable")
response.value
20:47
